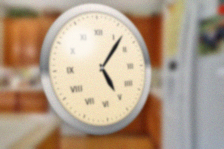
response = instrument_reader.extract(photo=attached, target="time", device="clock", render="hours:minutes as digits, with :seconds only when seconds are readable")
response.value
5:07
